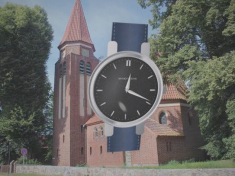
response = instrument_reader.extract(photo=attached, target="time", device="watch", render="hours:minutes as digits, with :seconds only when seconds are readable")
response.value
12:19
